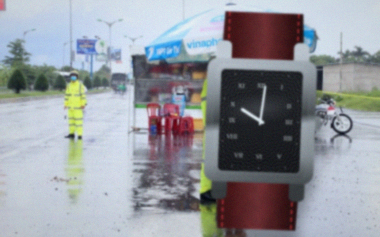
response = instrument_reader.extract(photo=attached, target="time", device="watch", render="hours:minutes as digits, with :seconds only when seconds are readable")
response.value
10:01
